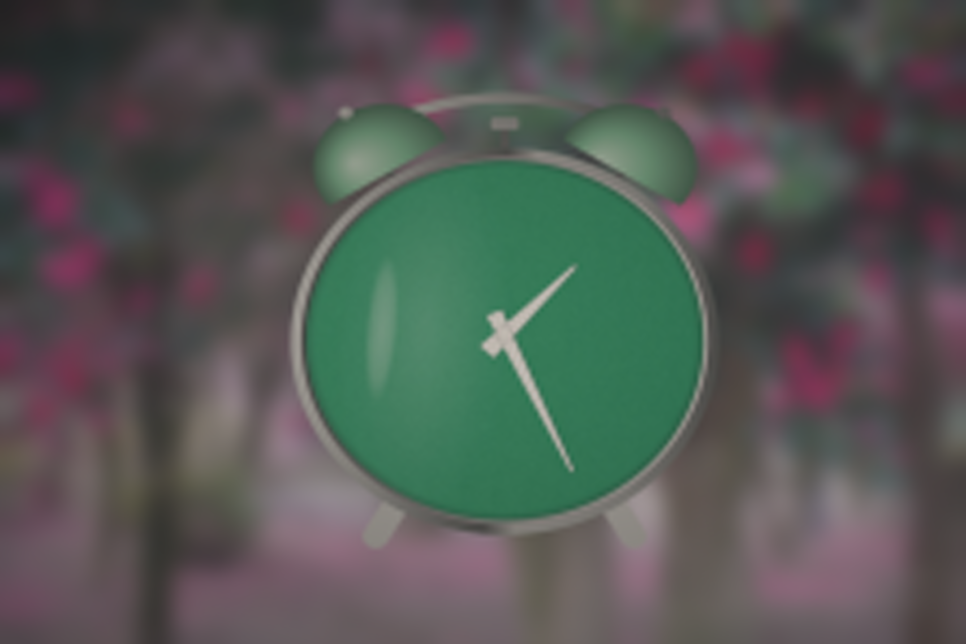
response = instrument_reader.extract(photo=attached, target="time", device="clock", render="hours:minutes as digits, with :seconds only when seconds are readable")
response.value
1:26
